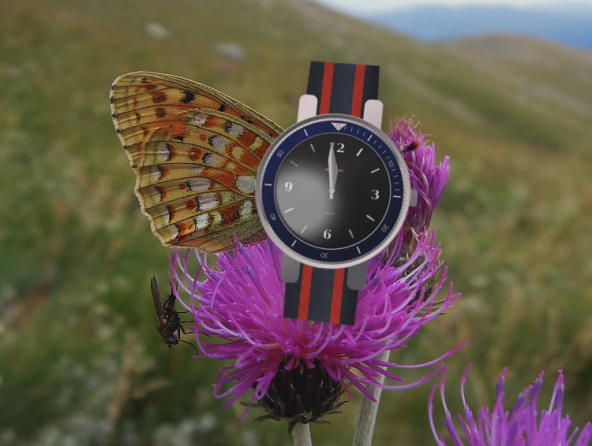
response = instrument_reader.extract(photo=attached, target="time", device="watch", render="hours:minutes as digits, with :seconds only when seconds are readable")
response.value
11:59
